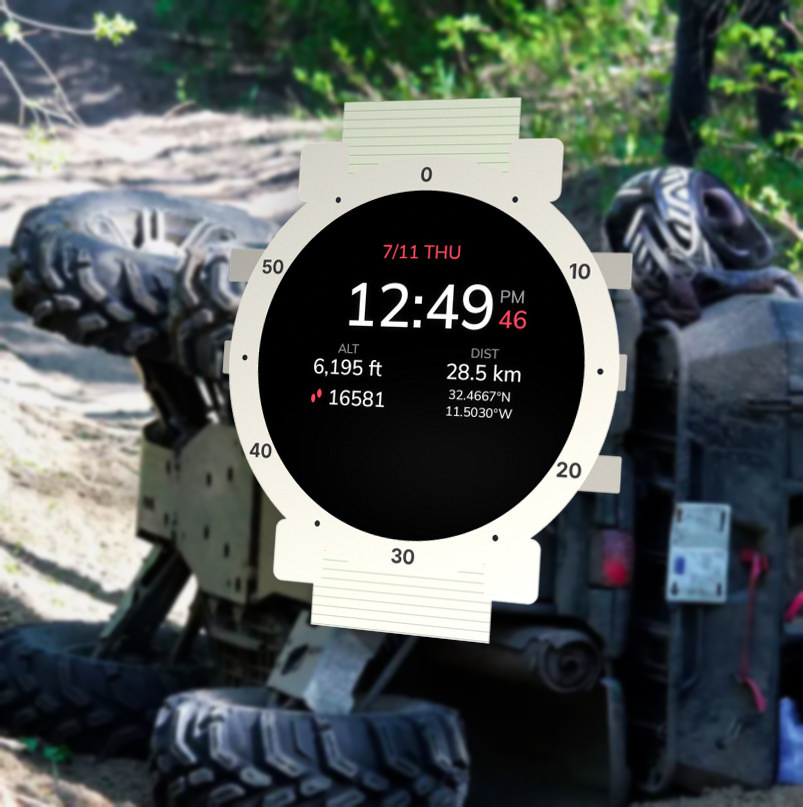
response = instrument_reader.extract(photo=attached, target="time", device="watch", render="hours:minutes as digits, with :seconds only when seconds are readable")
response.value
12:49:46
